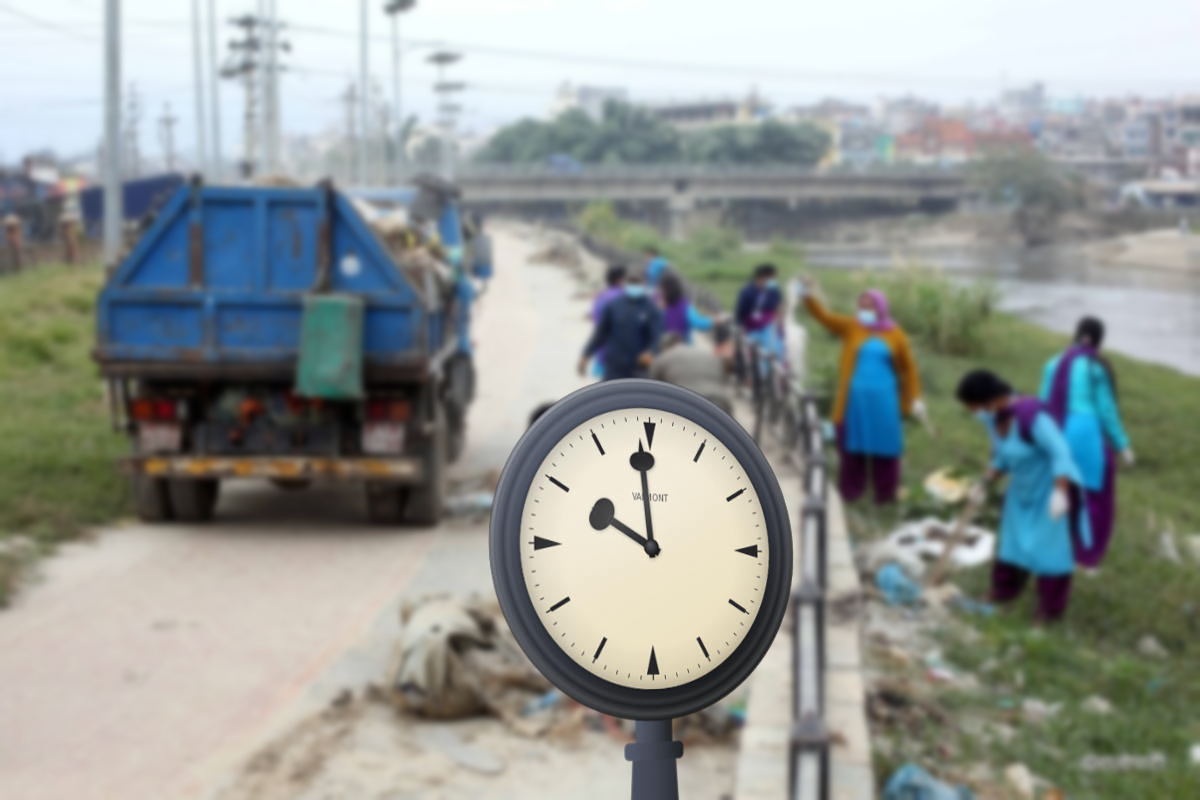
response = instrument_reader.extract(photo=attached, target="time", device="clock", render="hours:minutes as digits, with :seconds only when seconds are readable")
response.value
9:59
